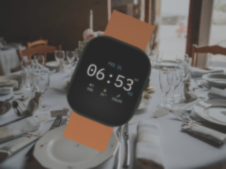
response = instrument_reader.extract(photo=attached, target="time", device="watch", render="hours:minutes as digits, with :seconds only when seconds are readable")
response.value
6:53
